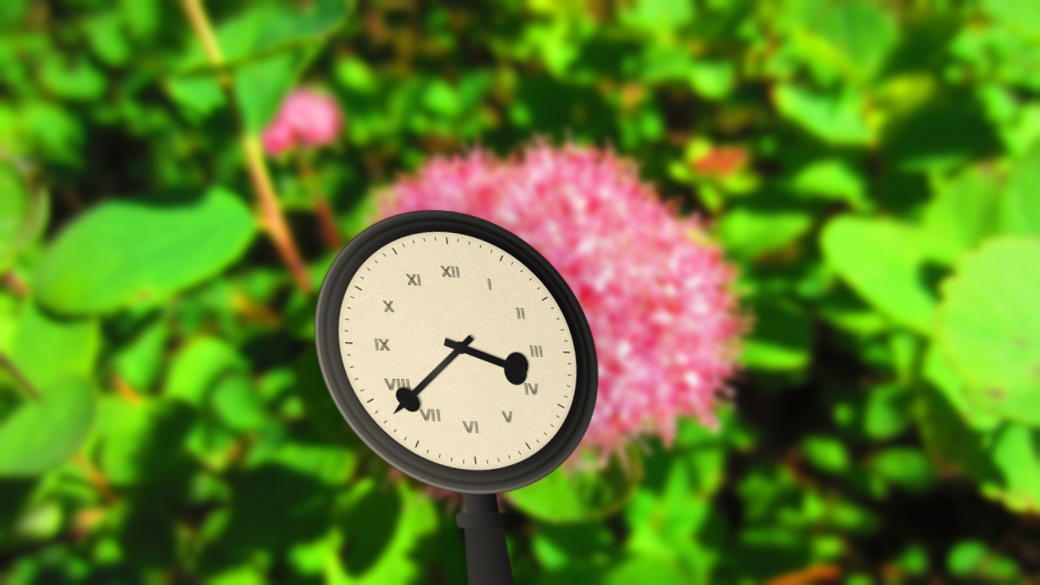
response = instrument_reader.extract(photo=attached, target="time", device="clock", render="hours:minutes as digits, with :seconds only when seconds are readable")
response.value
3:38
